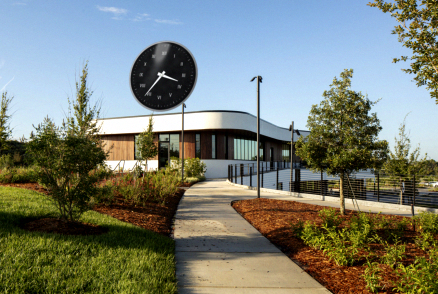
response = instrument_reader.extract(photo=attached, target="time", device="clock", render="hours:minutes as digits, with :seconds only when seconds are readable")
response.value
3:36
